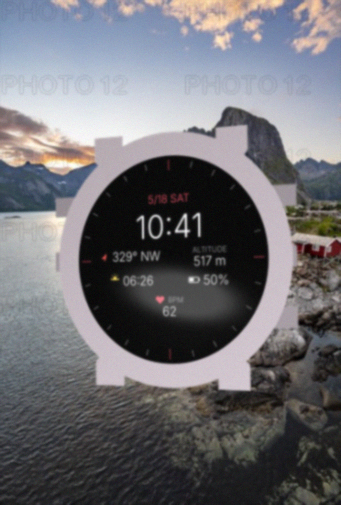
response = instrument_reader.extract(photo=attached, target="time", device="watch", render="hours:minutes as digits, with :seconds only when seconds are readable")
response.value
10:41
